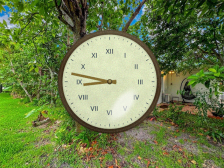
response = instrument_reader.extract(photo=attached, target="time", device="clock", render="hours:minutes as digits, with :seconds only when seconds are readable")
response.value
8:47
